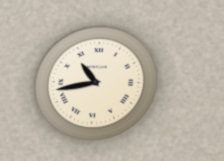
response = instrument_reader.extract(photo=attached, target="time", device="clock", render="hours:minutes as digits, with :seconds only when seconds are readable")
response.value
10:43
